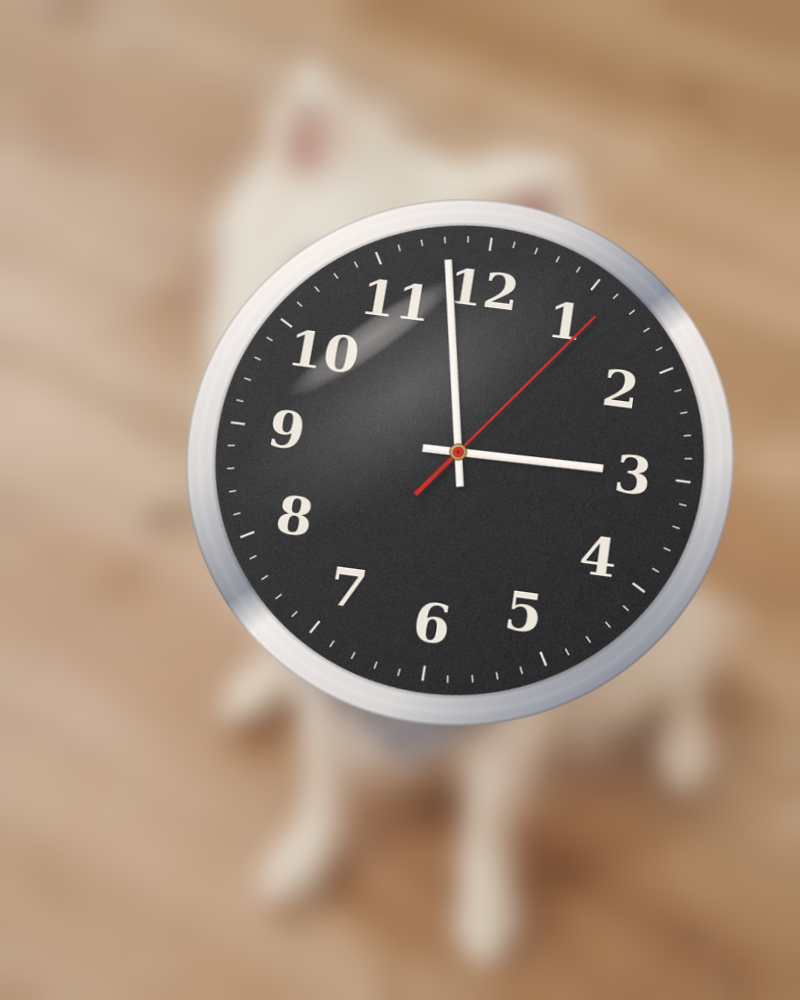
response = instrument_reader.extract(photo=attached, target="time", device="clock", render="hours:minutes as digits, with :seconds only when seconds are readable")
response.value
2:58:06
